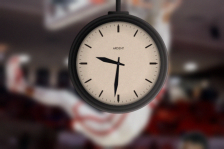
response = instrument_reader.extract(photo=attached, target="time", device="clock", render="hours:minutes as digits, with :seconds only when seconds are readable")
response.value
9:31
